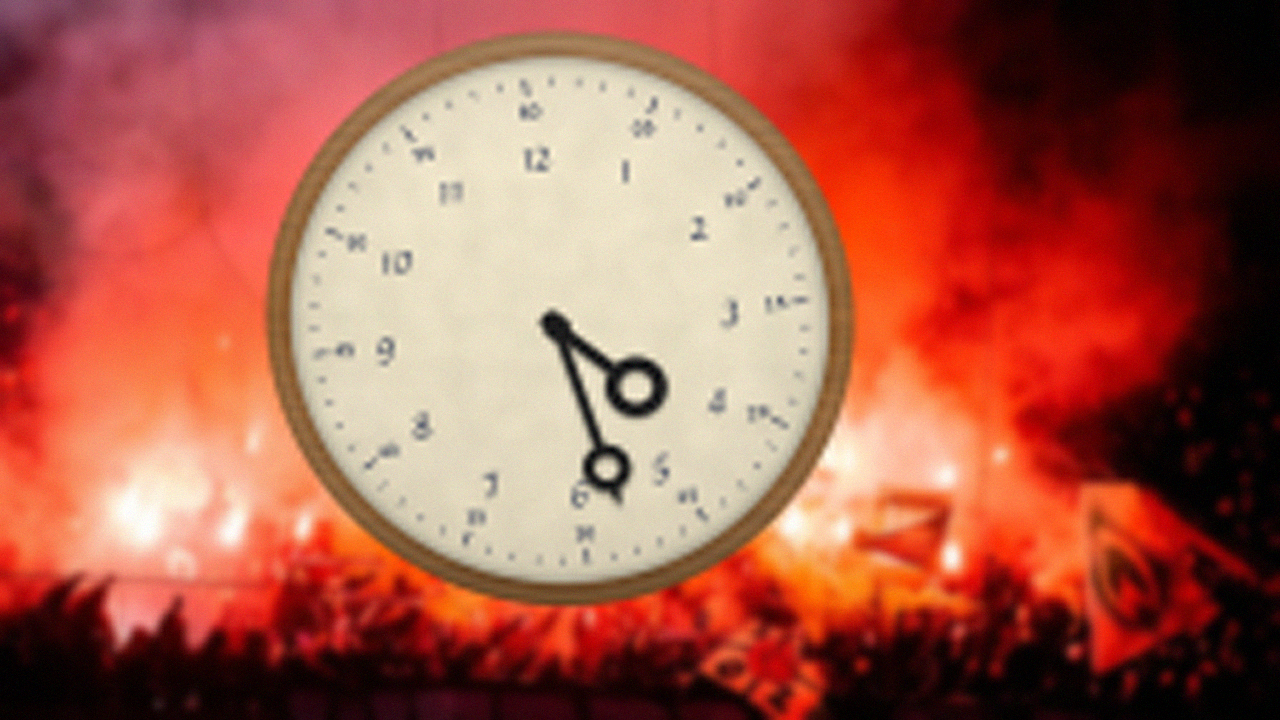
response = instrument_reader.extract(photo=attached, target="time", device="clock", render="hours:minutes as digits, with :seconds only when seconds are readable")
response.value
4:28
